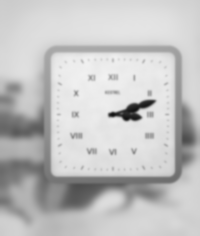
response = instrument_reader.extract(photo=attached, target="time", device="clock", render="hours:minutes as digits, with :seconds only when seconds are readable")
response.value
3:12
